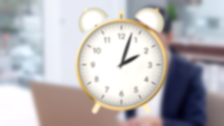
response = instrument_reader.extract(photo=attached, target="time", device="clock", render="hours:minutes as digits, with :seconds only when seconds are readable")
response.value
2:03
